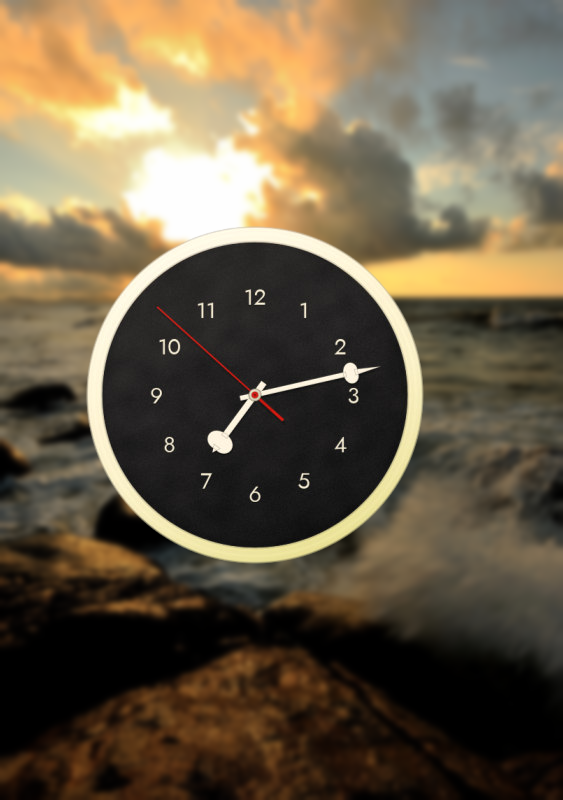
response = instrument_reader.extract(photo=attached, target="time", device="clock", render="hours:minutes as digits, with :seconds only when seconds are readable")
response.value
7:12:52
